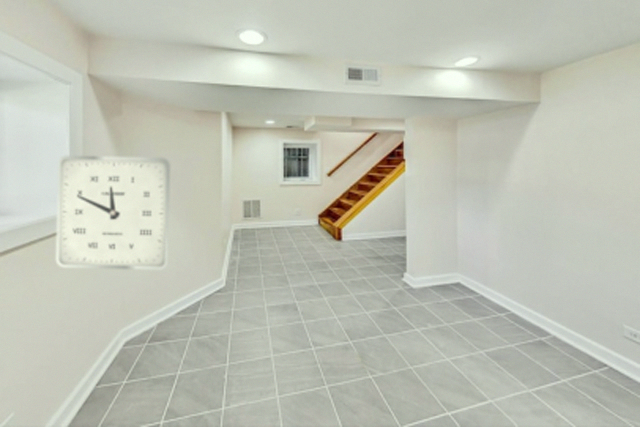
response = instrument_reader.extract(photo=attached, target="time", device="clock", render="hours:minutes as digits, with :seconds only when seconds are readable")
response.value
11:49
